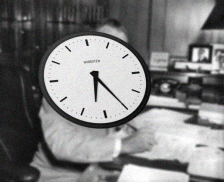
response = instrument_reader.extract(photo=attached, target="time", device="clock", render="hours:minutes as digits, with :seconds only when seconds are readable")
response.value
6:25
